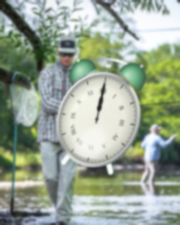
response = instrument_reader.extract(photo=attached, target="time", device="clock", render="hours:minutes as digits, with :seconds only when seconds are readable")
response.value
12:00
